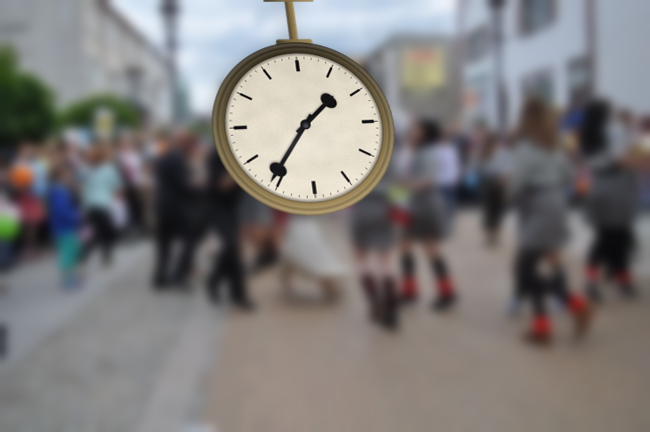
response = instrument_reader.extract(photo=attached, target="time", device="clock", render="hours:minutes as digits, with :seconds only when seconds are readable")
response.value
1:36
